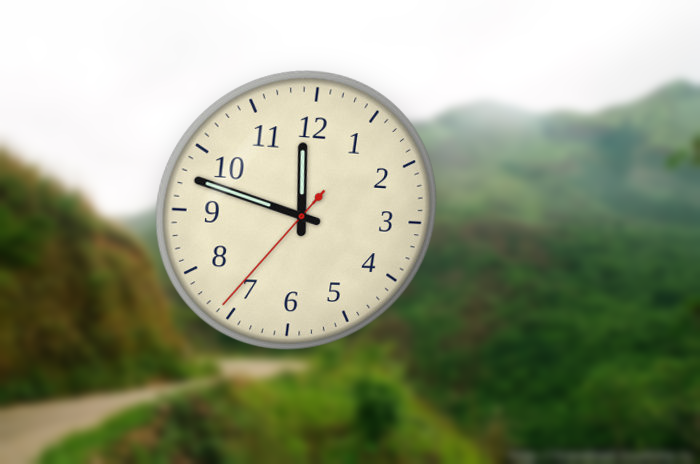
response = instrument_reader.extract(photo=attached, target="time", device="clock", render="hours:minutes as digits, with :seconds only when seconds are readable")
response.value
11:47:36
